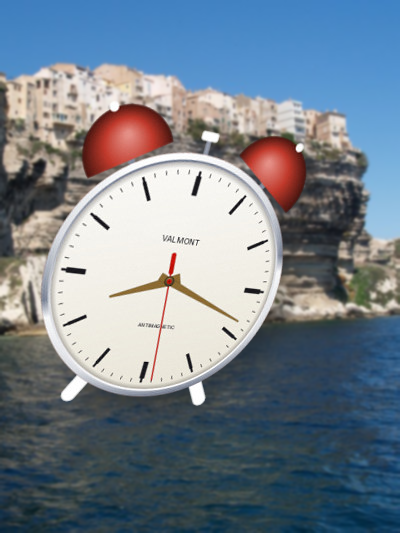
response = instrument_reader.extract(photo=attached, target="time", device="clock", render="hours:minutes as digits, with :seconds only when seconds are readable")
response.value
8:18:29
